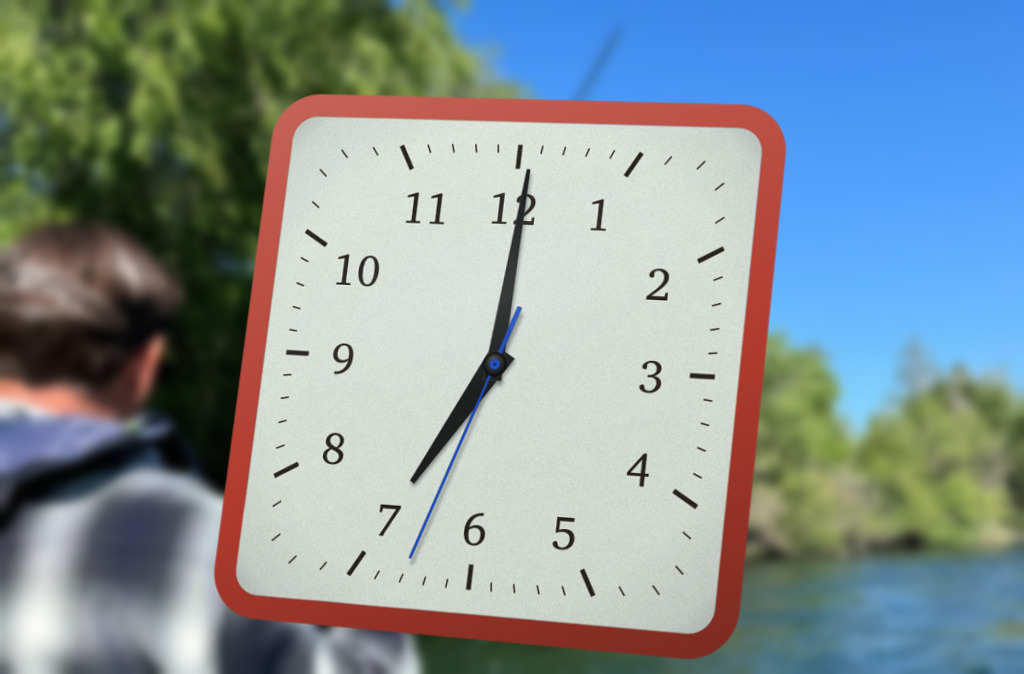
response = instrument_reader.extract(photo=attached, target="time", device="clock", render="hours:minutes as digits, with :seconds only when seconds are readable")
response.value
7:00:33
